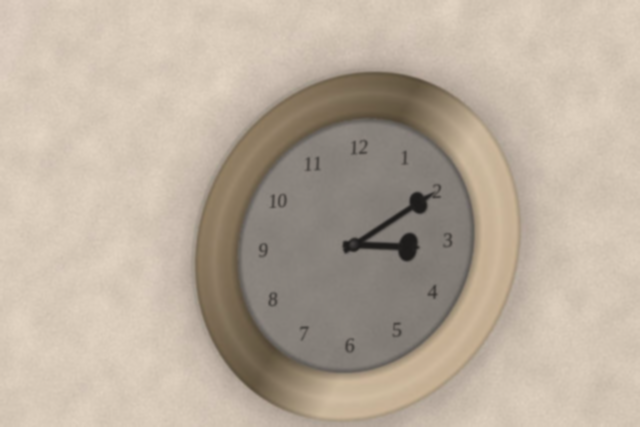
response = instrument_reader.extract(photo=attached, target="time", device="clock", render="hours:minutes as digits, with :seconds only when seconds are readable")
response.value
3:10
